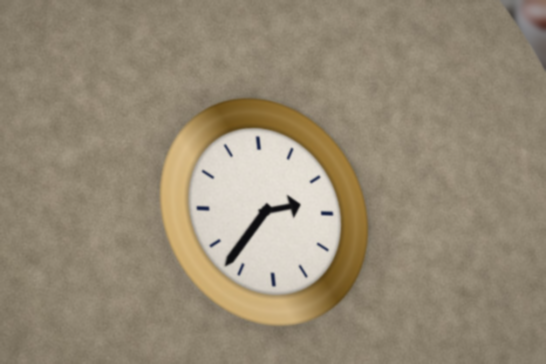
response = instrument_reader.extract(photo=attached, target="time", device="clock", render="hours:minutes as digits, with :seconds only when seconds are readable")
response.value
2:37
